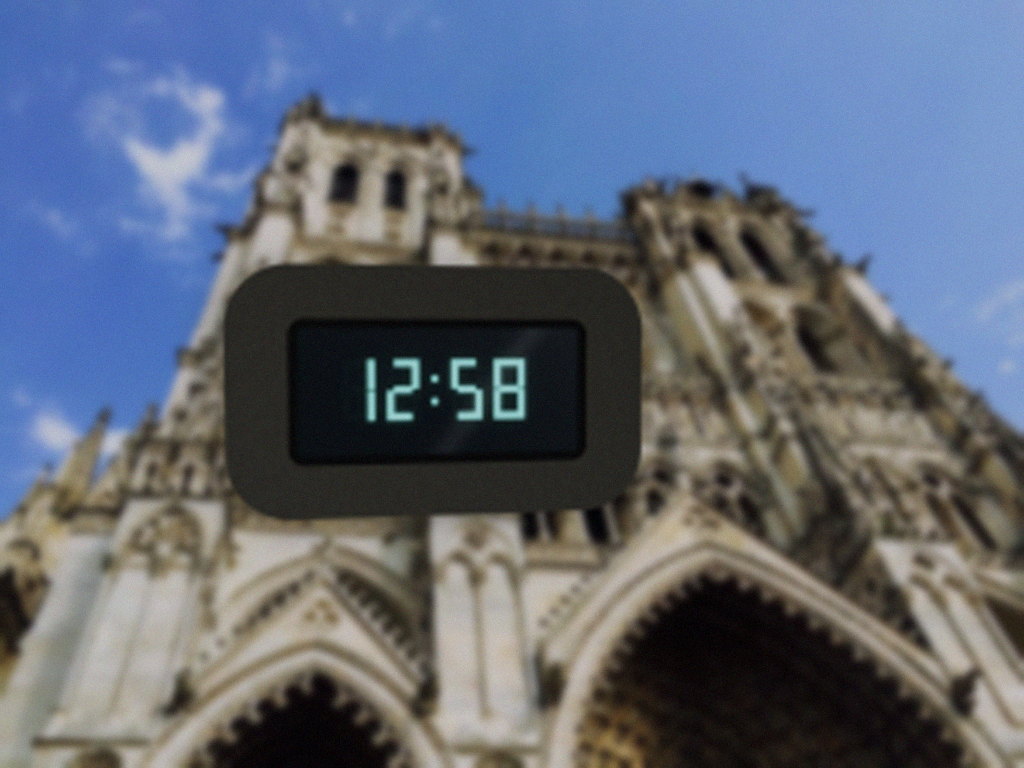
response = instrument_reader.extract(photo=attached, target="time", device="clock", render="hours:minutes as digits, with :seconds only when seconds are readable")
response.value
12:58
